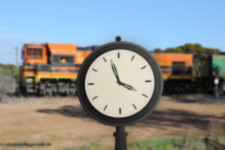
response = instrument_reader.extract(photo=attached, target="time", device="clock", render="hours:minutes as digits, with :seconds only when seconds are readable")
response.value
3:57
